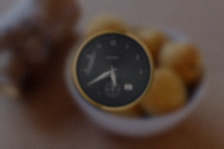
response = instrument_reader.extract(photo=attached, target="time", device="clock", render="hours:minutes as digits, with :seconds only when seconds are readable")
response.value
5:40
